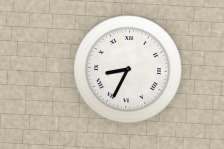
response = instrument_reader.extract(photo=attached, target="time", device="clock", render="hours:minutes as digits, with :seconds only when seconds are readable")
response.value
8:34
